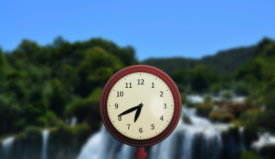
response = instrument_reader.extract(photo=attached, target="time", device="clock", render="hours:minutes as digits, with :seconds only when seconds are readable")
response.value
6:41
